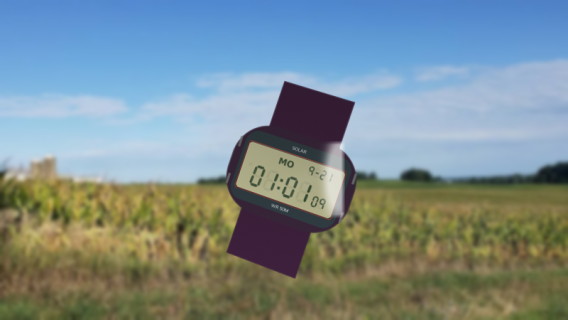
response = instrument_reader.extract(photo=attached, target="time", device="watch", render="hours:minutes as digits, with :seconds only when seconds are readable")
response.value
1:01:09
